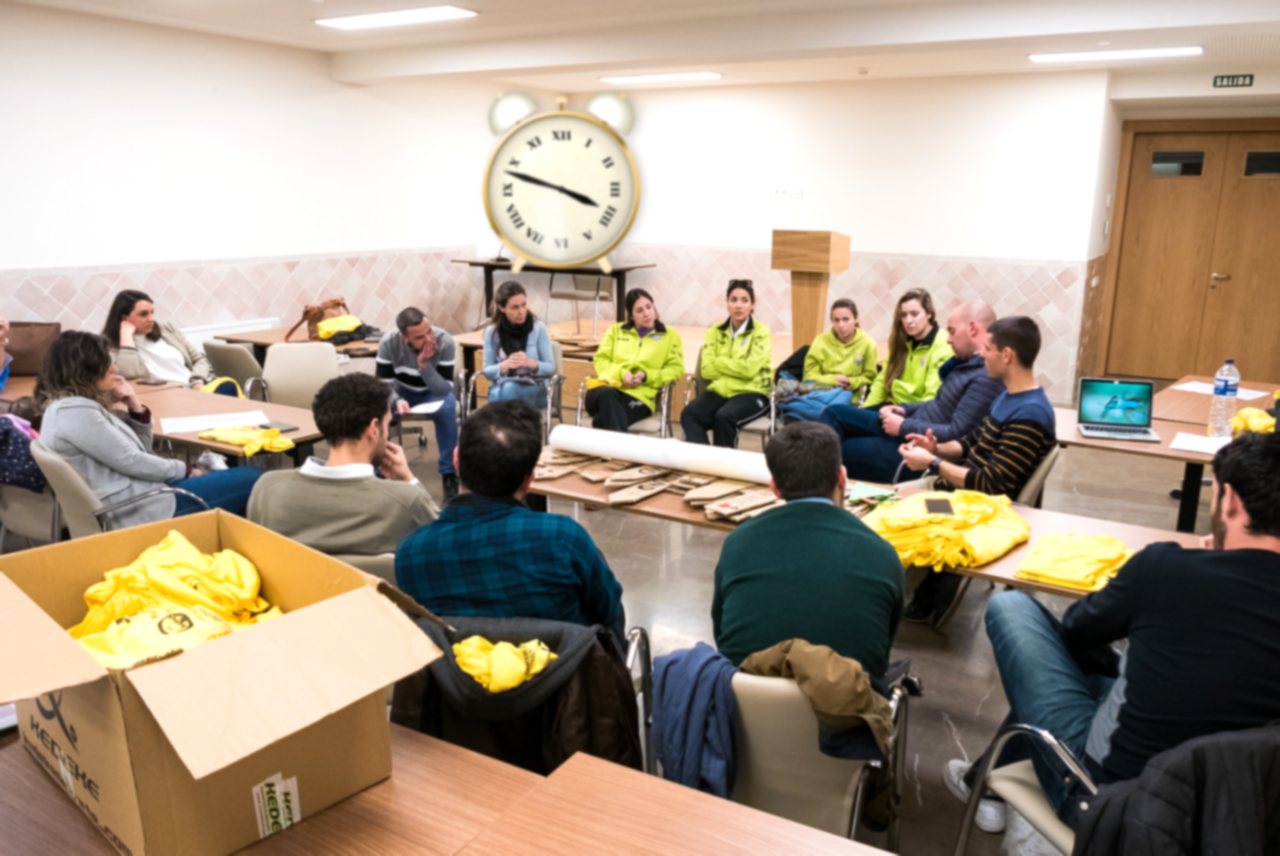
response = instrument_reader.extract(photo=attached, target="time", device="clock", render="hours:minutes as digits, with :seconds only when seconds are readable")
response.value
3:48
